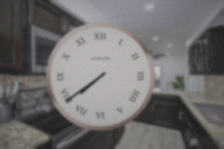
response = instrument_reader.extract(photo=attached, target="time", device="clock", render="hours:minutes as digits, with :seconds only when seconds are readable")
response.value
7:39
